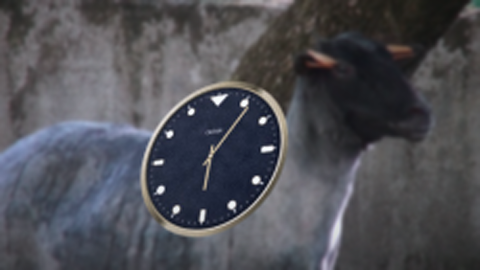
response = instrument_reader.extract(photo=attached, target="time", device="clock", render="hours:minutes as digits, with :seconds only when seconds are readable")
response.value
6:06
